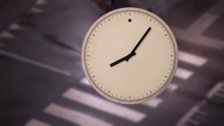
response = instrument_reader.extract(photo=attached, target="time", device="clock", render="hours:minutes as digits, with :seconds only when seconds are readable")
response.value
8:06
